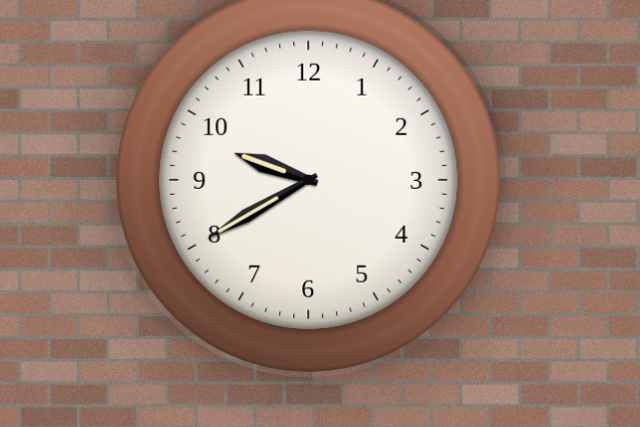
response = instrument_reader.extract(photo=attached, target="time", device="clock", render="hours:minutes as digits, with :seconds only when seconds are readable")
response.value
9:40
